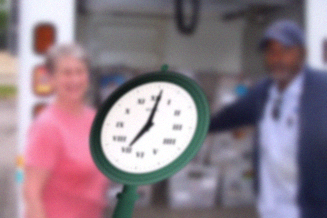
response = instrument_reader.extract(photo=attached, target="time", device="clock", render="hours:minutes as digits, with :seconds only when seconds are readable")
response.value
7:01
